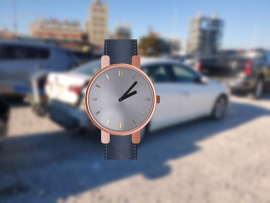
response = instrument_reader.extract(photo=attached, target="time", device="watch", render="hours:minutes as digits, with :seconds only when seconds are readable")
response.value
2:07
